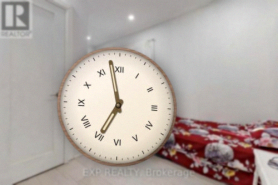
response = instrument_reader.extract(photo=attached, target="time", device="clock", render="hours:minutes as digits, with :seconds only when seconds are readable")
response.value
6:58
